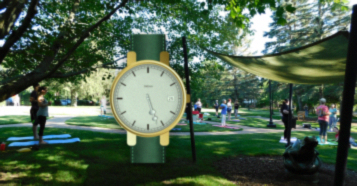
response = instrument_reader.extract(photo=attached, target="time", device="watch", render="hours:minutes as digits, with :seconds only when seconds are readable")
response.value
5:27
